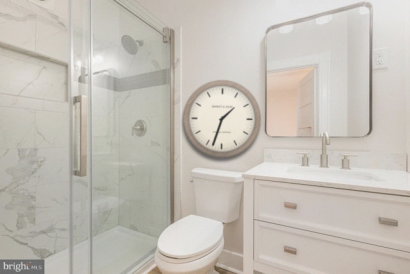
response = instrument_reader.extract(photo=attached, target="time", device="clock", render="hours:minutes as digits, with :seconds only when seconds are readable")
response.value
1:33
